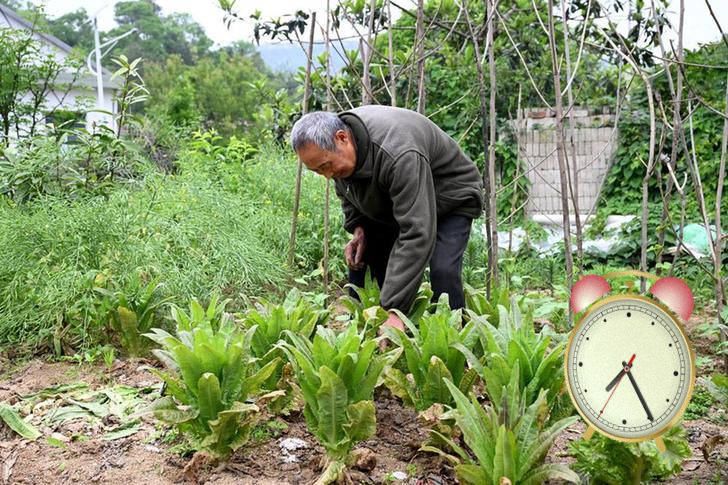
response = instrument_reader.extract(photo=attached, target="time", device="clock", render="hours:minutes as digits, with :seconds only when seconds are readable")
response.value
7:24:35
